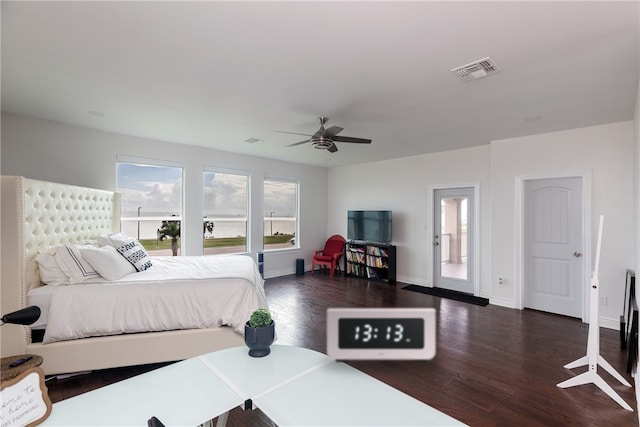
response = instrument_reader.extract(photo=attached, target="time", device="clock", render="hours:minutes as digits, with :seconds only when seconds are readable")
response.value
13:13
